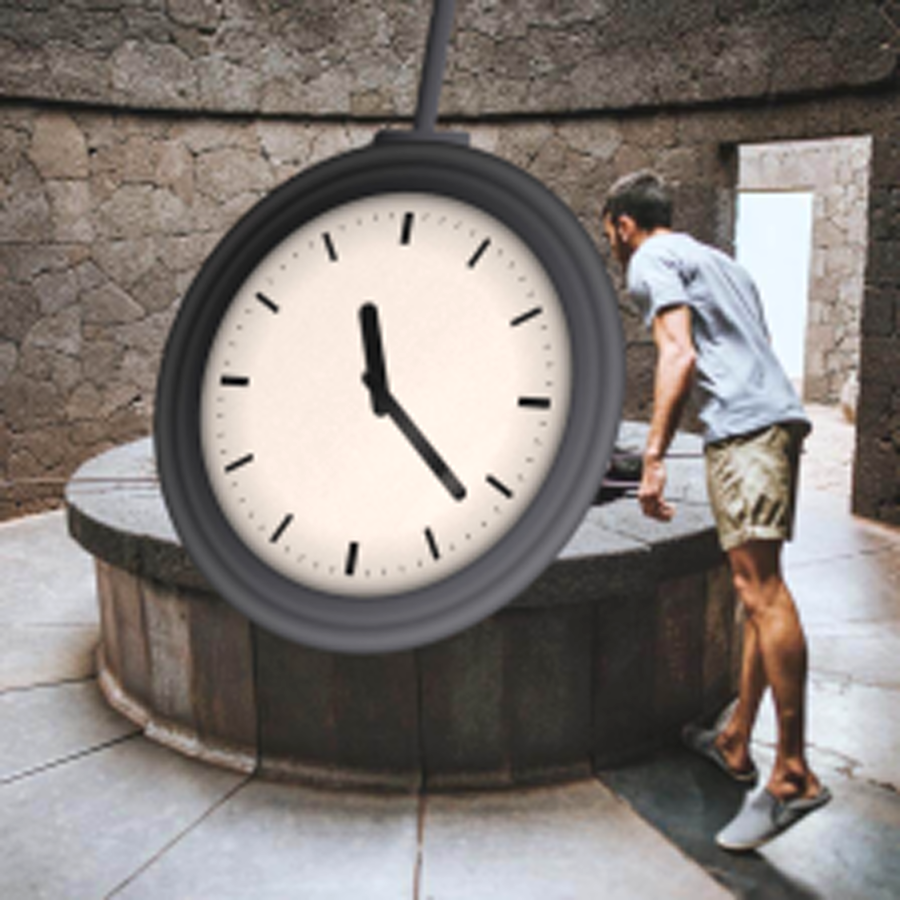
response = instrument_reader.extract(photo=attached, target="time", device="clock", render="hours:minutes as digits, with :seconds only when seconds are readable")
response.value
11:22
